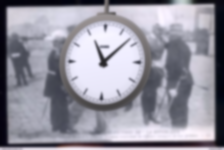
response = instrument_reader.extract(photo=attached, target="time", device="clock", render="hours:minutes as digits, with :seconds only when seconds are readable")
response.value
11:08
